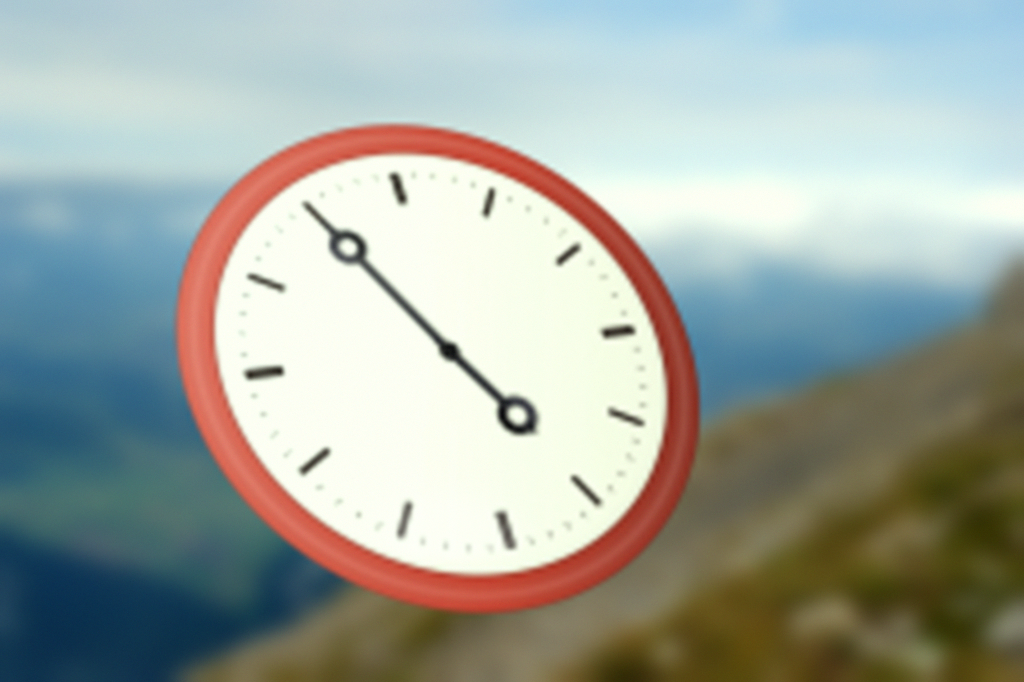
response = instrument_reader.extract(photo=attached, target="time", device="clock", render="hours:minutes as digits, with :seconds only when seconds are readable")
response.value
4:55
